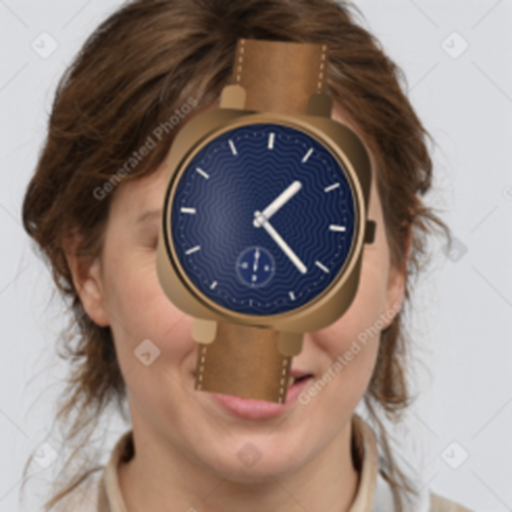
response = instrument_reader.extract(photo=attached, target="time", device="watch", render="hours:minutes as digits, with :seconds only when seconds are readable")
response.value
1:22
